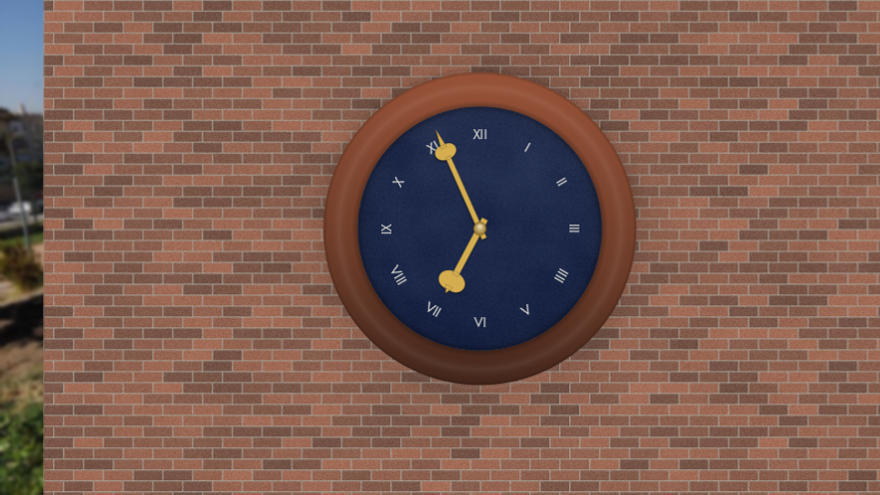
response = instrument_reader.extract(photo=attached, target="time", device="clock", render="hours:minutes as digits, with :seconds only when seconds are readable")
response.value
6:56
